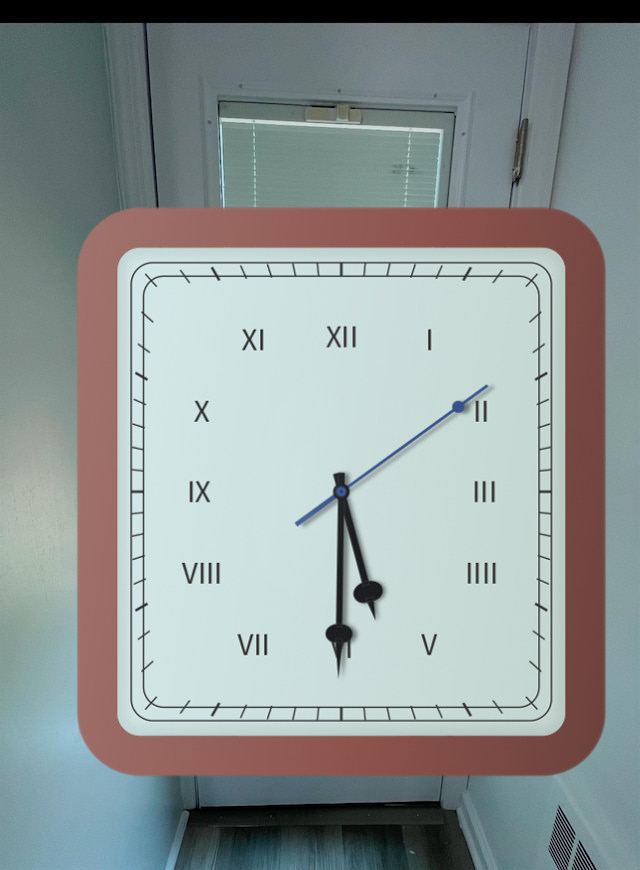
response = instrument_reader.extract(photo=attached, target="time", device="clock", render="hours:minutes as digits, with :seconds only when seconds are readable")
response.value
5:30:09
